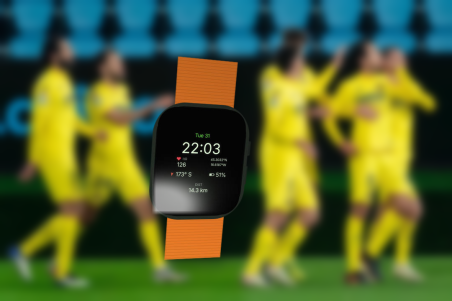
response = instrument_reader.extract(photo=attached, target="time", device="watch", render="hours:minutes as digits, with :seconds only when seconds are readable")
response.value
22:03
